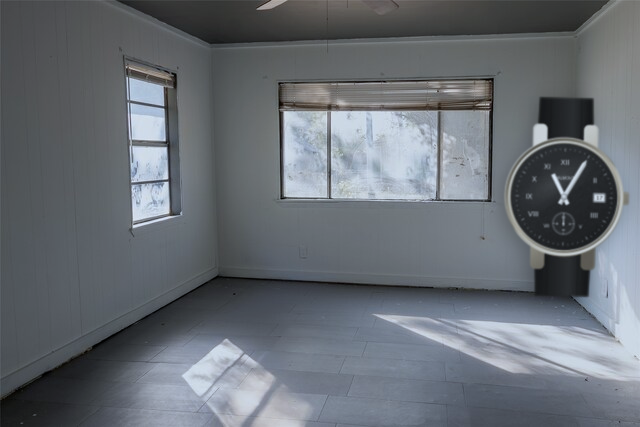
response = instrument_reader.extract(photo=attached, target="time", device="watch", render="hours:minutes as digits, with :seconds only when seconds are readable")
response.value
11:05
